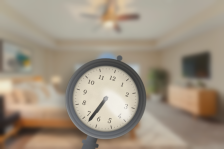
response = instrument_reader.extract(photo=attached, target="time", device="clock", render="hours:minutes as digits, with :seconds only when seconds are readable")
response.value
6:33
